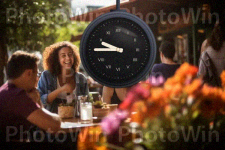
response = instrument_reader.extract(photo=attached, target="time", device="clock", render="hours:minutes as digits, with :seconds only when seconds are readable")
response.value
9:45
